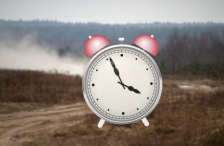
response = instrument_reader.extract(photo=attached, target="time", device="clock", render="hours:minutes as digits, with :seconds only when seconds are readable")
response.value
3:56
